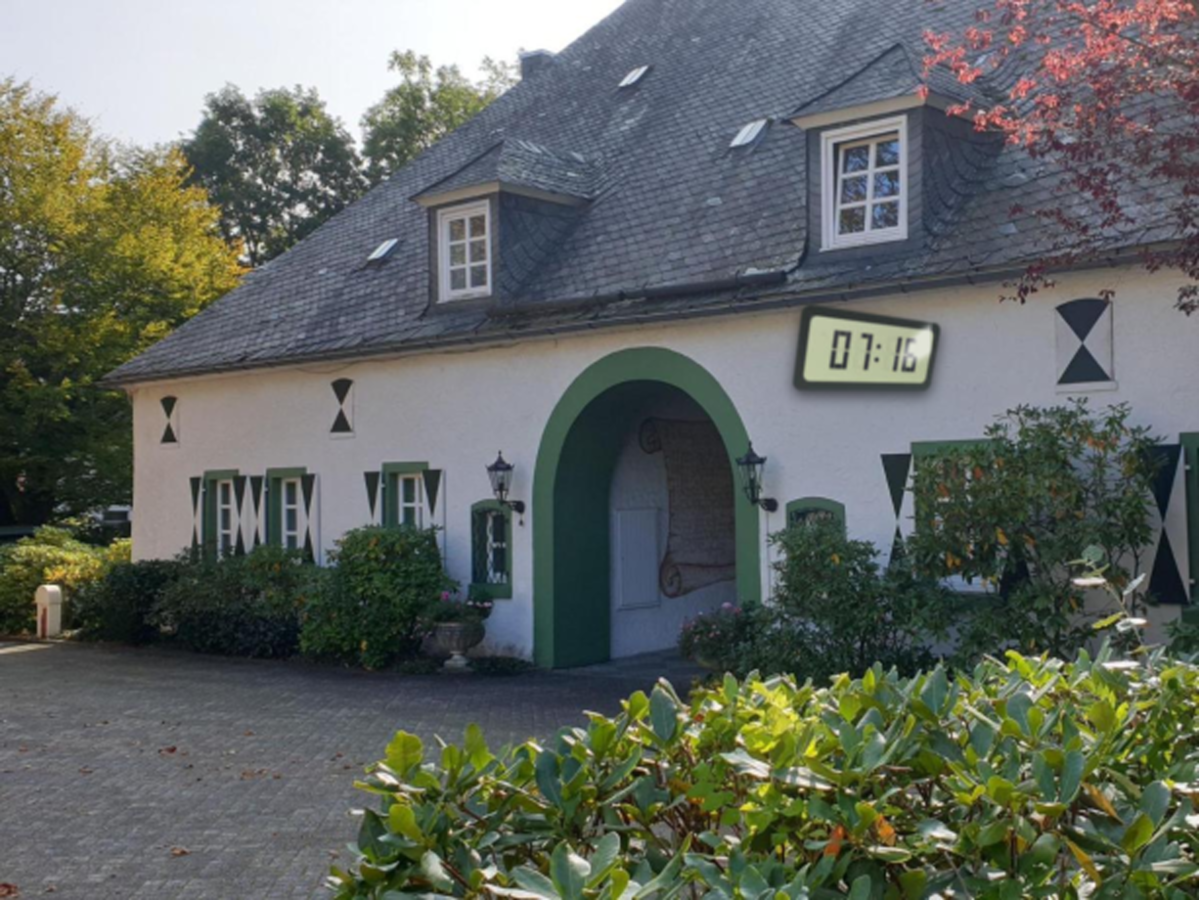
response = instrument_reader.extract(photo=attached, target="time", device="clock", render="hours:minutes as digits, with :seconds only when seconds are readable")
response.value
7:16
